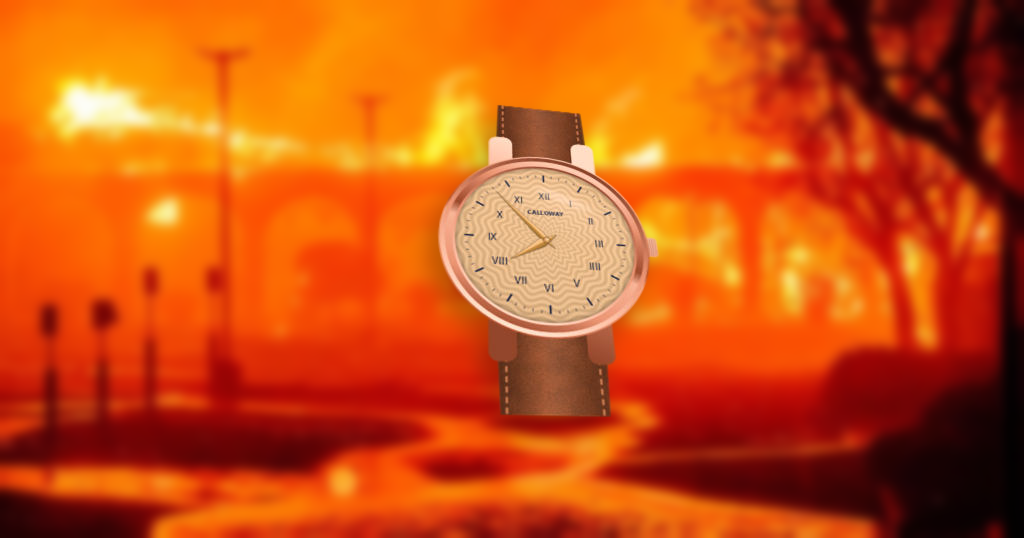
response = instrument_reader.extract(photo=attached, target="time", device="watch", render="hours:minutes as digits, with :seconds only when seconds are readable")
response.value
7:53
